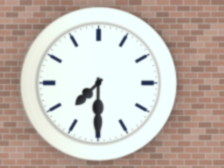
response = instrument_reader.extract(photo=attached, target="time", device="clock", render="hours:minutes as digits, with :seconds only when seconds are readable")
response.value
7:30
